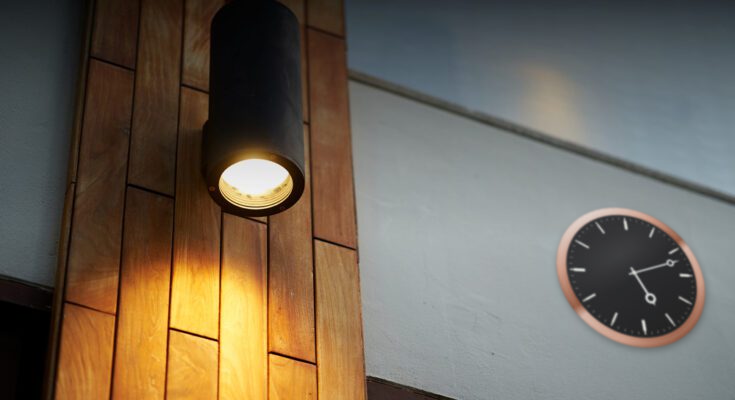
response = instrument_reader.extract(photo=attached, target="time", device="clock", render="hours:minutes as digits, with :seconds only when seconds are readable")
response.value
5:12
